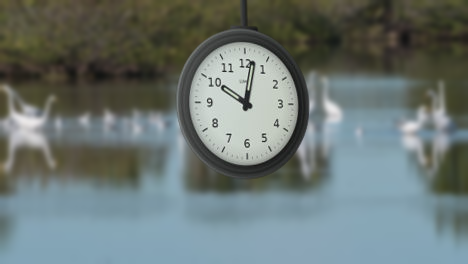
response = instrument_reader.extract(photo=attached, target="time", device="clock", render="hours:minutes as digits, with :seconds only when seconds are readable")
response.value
10:02
